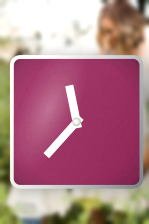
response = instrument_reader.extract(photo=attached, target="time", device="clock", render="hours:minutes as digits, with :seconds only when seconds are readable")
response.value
11:37
